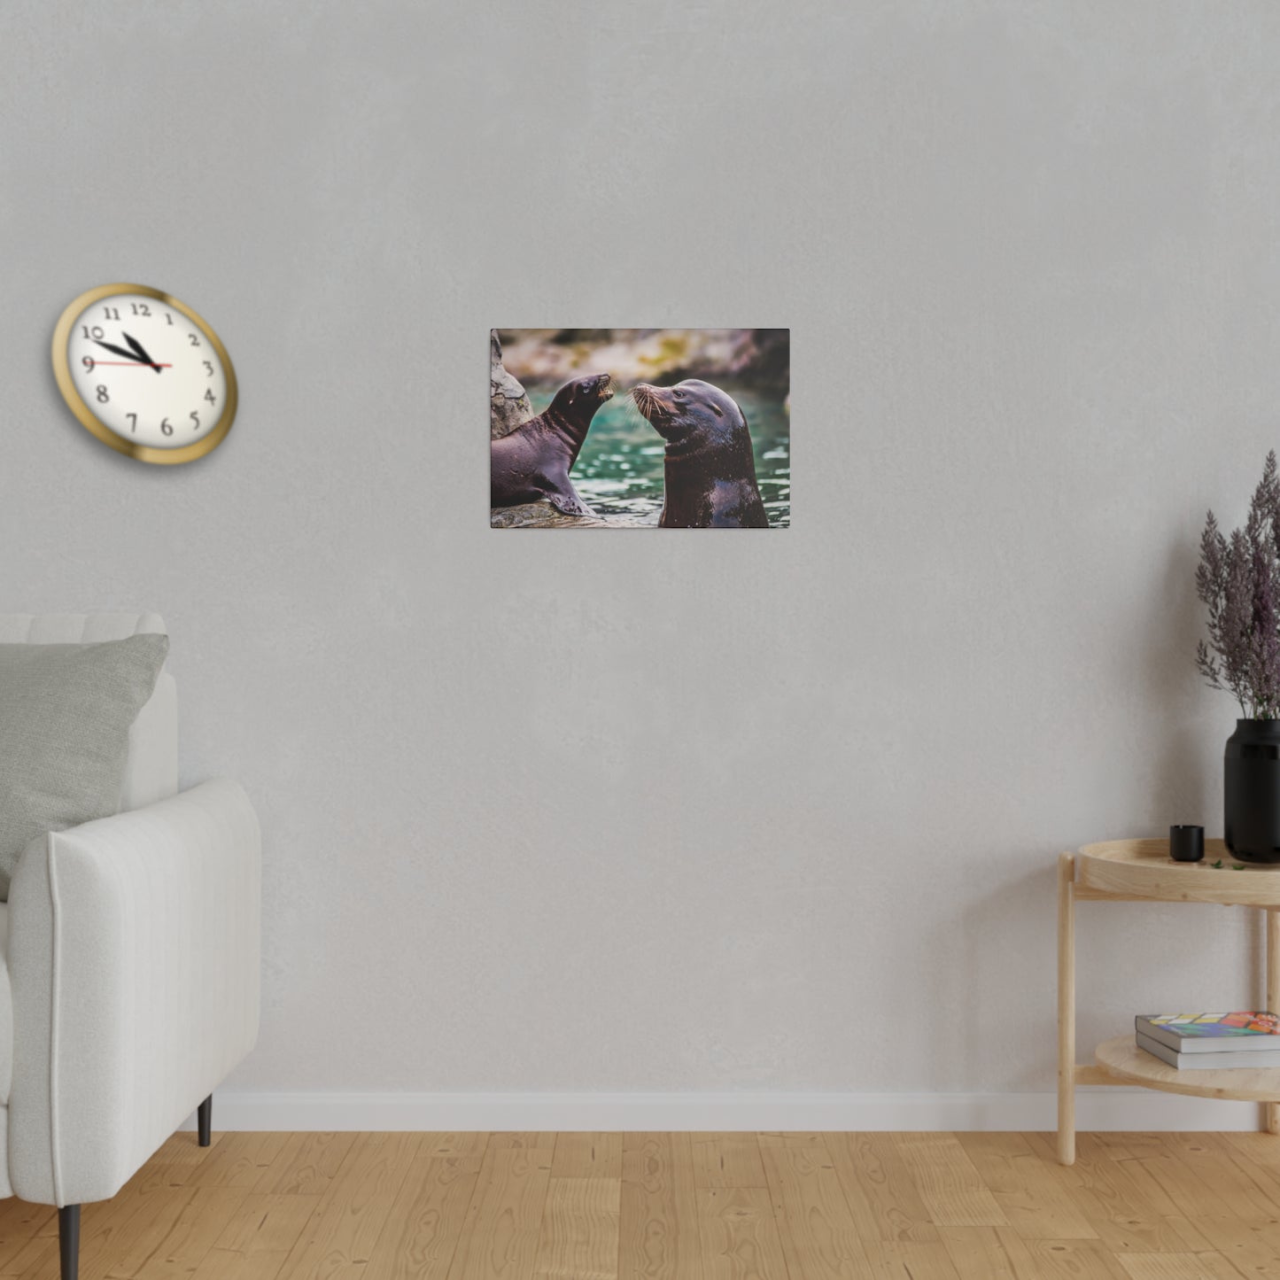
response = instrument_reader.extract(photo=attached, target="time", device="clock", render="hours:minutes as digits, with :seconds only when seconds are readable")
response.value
10:48:45
